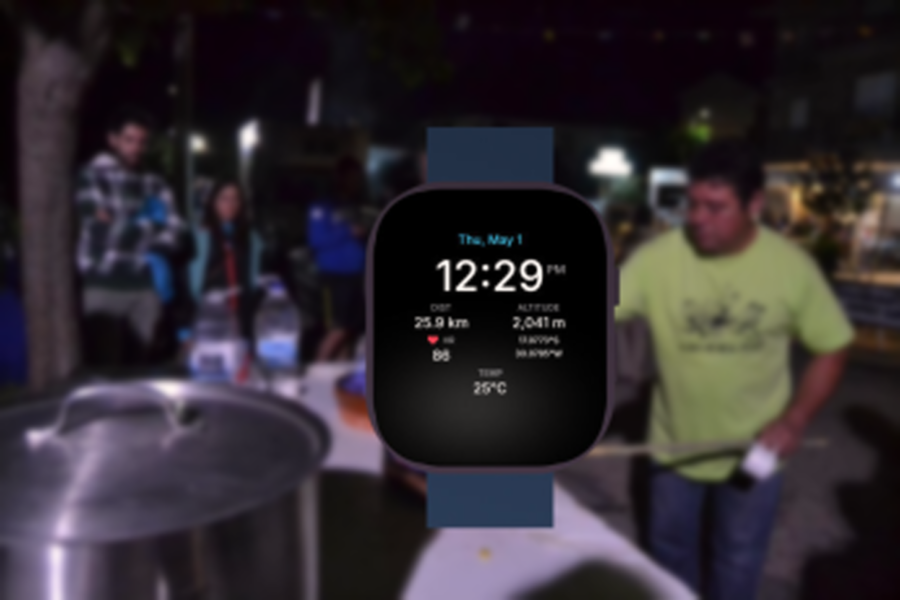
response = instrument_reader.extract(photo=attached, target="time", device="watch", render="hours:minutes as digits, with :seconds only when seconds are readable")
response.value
12:29
